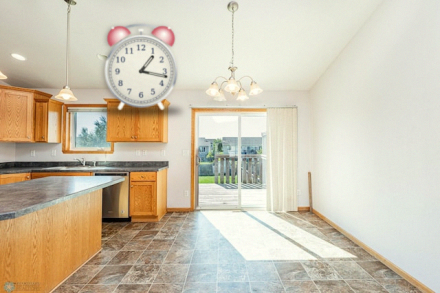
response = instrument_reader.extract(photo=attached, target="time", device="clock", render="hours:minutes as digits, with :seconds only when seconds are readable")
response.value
1:17
